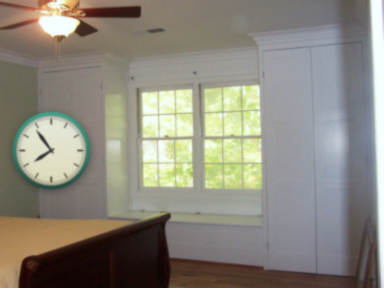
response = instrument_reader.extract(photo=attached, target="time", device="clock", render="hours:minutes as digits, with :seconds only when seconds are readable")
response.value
7:54
